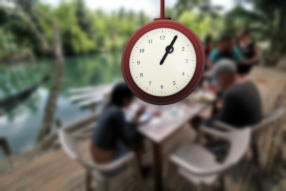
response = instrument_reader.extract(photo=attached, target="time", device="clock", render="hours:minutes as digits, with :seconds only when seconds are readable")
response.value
1:05
